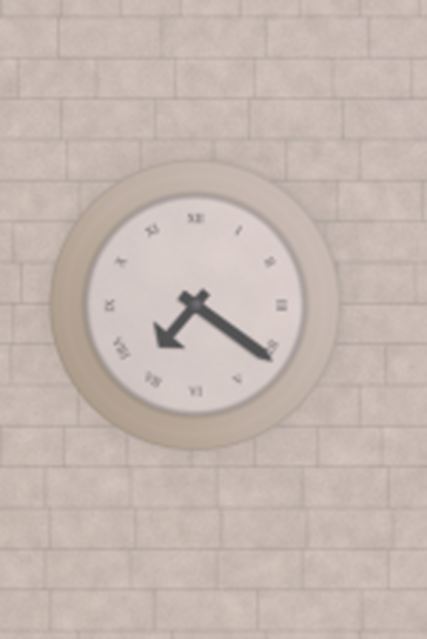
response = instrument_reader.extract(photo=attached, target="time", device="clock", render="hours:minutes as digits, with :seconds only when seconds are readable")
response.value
7:21
